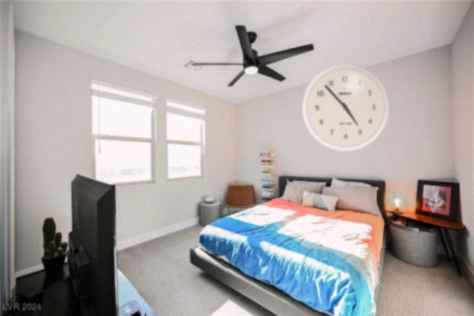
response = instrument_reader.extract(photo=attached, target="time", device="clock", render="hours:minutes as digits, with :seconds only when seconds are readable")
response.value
4:53
